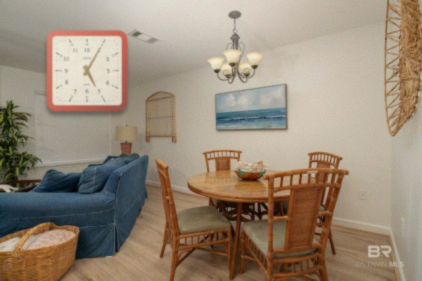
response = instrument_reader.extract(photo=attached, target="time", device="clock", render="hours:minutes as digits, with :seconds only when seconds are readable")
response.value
5:05
